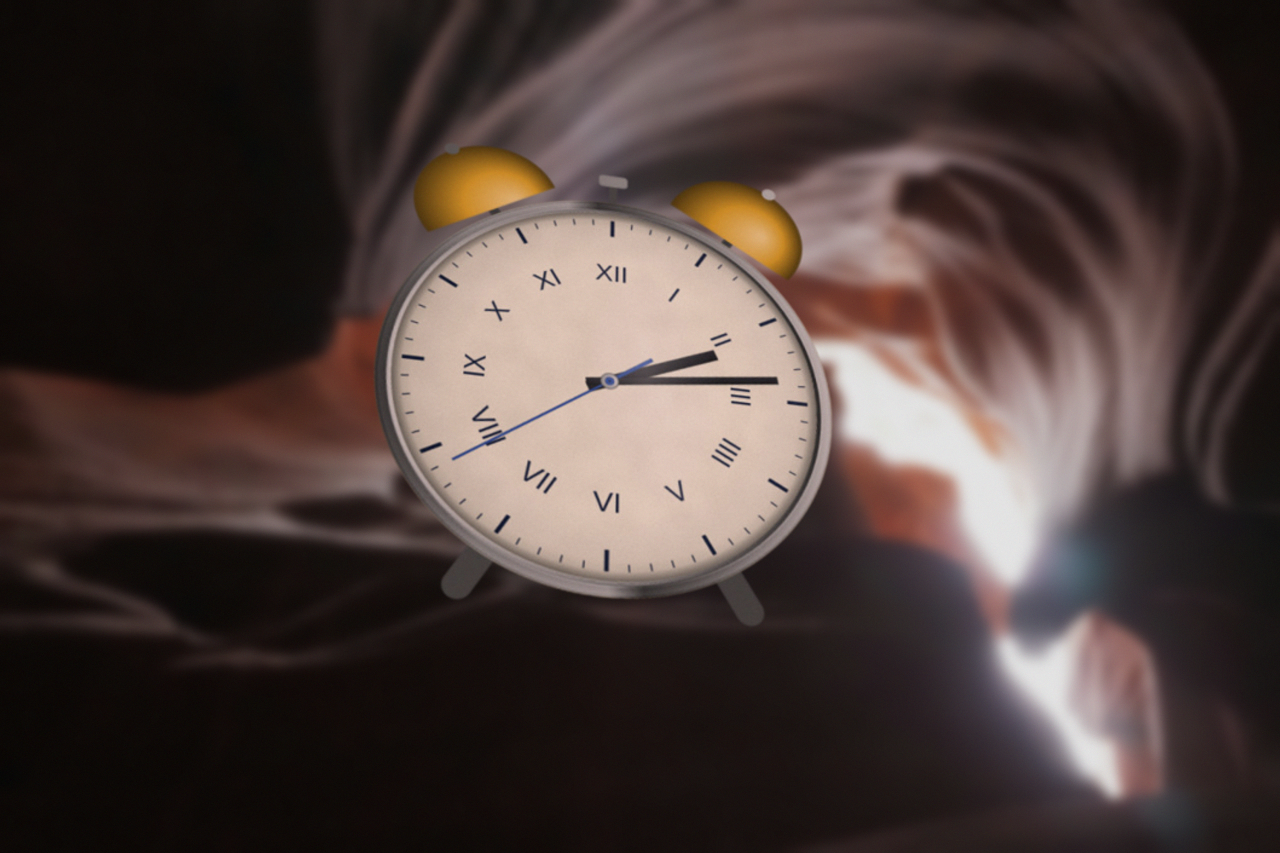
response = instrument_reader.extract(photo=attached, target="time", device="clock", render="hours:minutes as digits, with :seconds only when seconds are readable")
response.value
2:13:39
